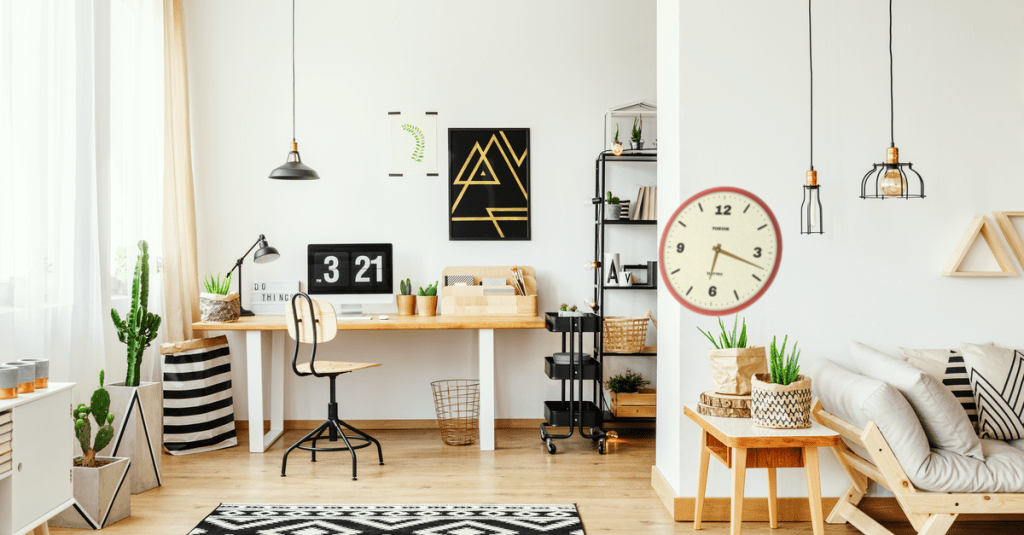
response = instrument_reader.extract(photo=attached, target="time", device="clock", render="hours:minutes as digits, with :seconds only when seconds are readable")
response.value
6:18
